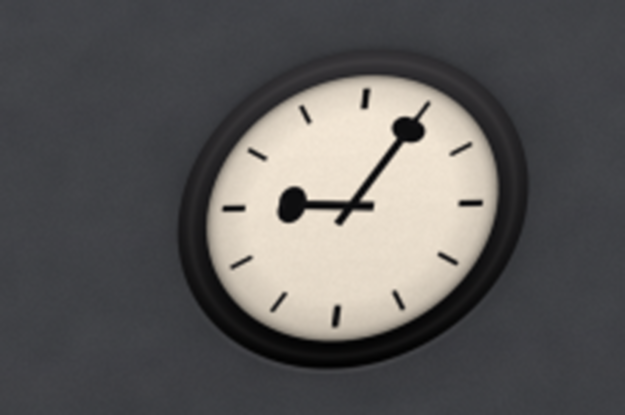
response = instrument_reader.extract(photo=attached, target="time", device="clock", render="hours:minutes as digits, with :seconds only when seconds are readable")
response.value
9:05
